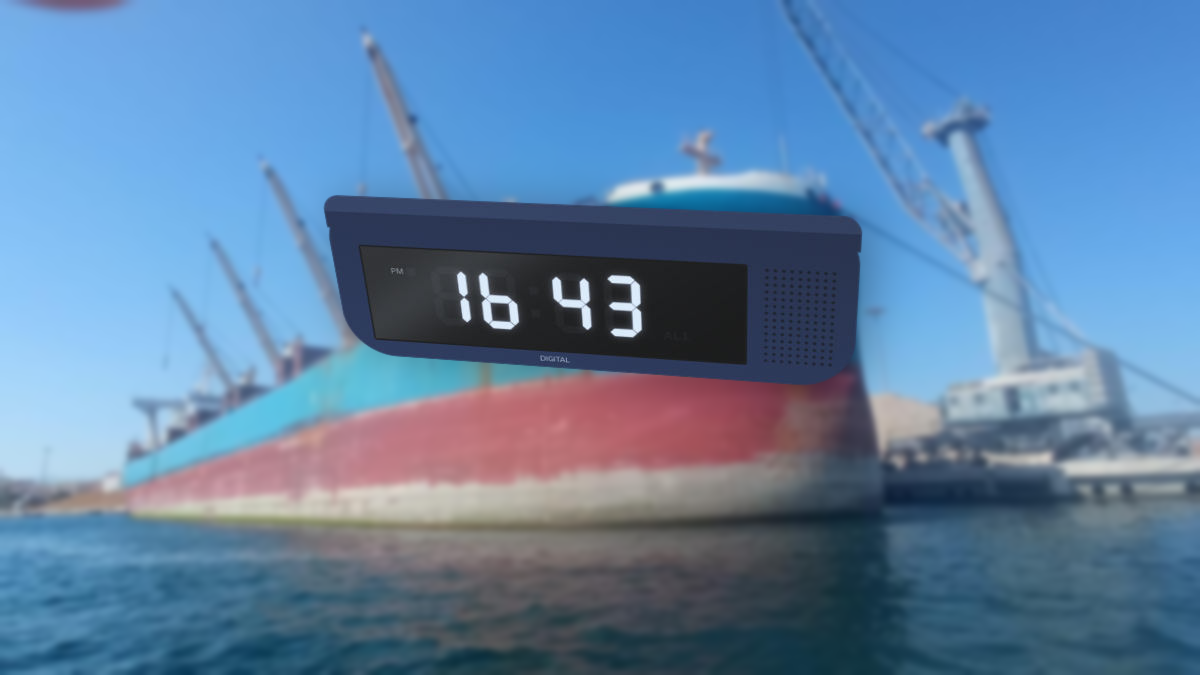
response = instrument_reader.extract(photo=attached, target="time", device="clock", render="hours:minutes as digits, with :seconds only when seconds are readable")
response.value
16:43
